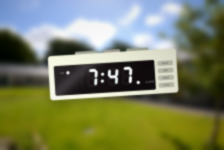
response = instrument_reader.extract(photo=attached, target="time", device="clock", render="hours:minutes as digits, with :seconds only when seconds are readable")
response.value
7:47
